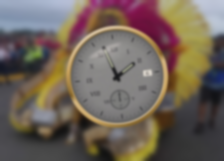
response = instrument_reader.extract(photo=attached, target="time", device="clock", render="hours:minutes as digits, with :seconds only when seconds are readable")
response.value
1:57
